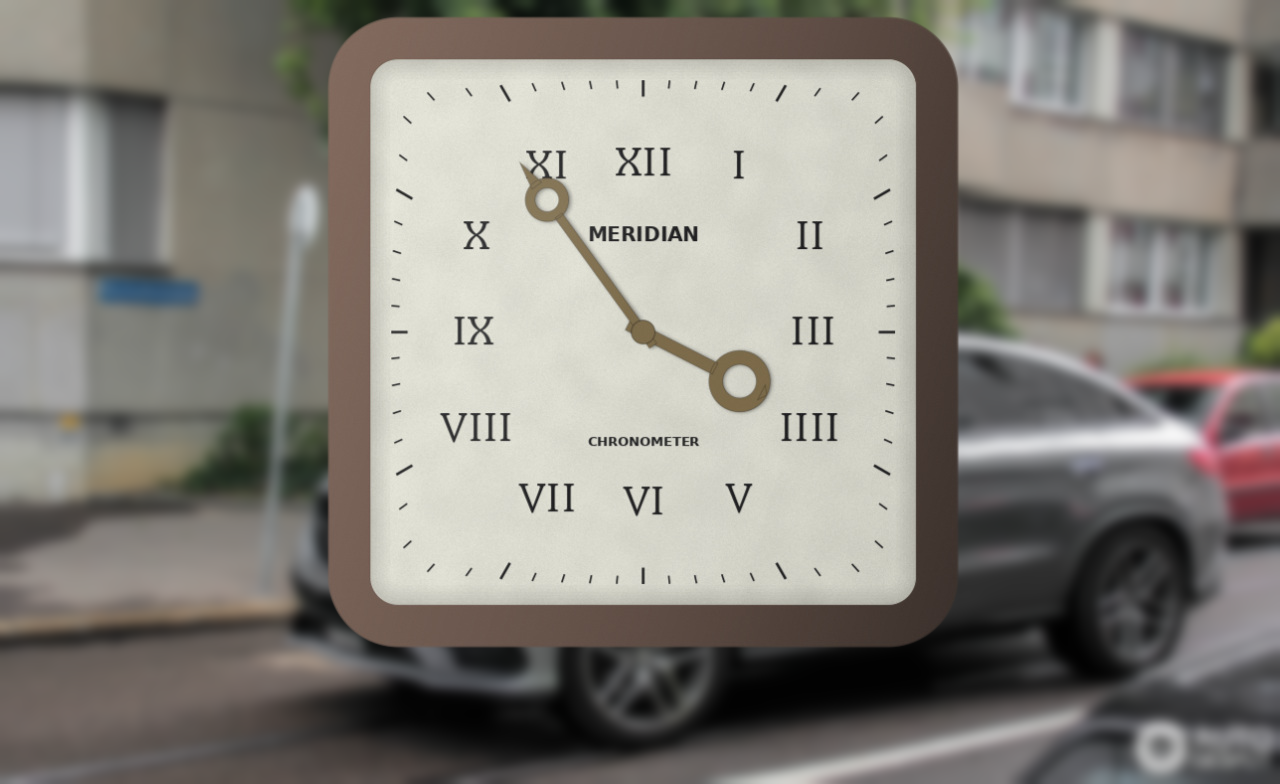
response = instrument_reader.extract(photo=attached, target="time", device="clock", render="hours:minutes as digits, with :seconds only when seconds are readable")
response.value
3:54
